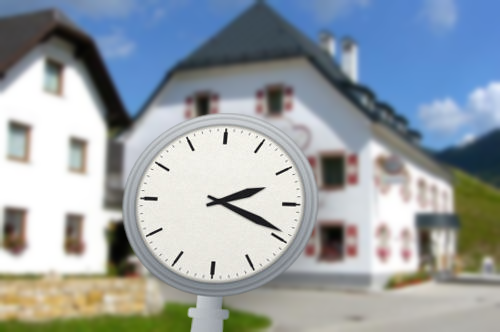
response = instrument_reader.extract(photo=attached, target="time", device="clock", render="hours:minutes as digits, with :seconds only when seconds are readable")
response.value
2:19
